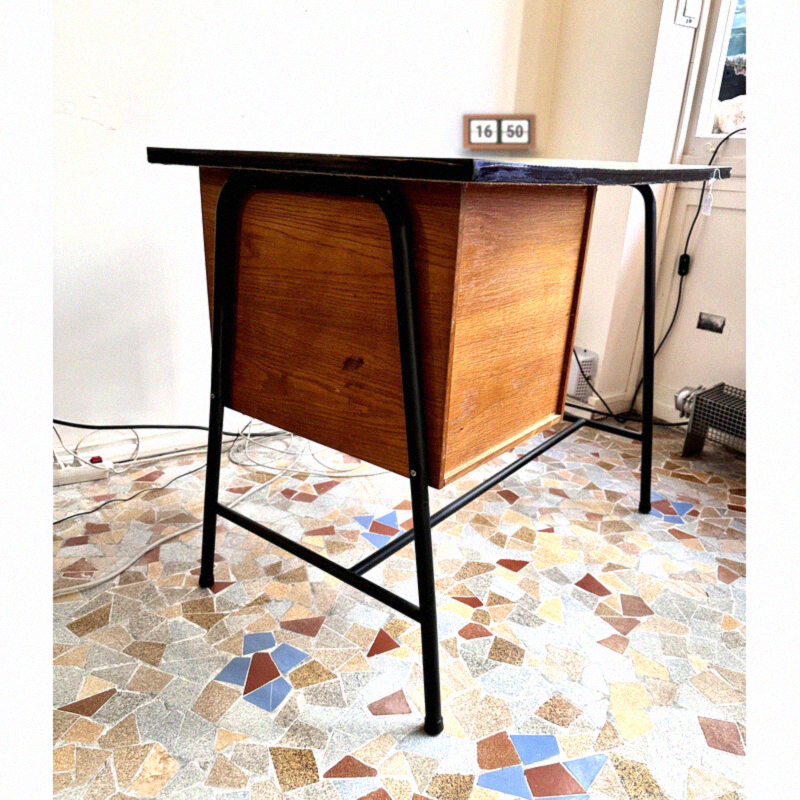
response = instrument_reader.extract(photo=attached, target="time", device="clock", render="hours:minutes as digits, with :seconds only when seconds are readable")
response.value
16:50
